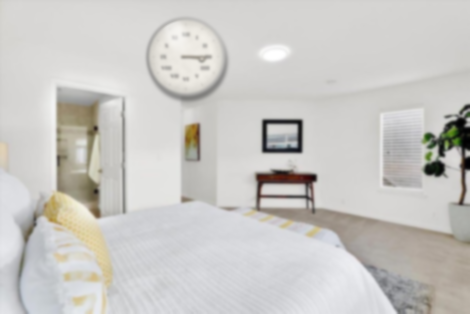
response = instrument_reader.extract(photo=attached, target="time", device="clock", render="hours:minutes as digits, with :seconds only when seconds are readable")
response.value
3:15
